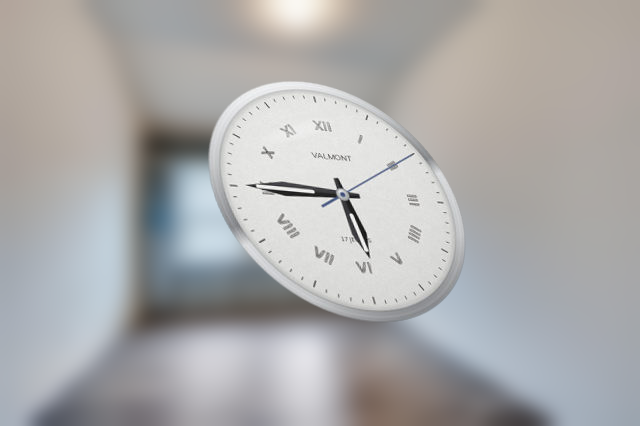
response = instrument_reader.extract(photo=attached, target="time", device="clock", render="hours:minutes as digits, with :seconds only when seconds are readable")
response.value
5:45:10
